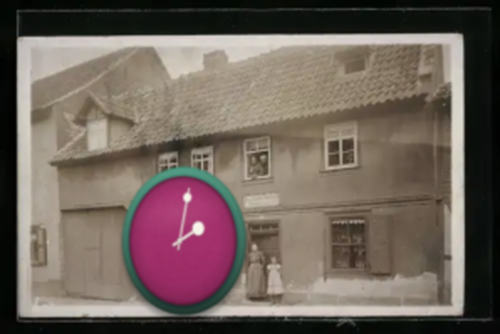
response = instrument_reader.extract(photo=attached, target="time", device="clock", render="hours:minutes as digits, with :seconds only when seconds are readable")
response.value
2:02
